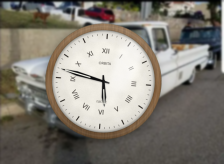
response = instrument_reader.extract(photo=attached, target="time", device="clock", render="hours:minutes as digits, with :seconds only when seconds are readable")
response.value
5:47
